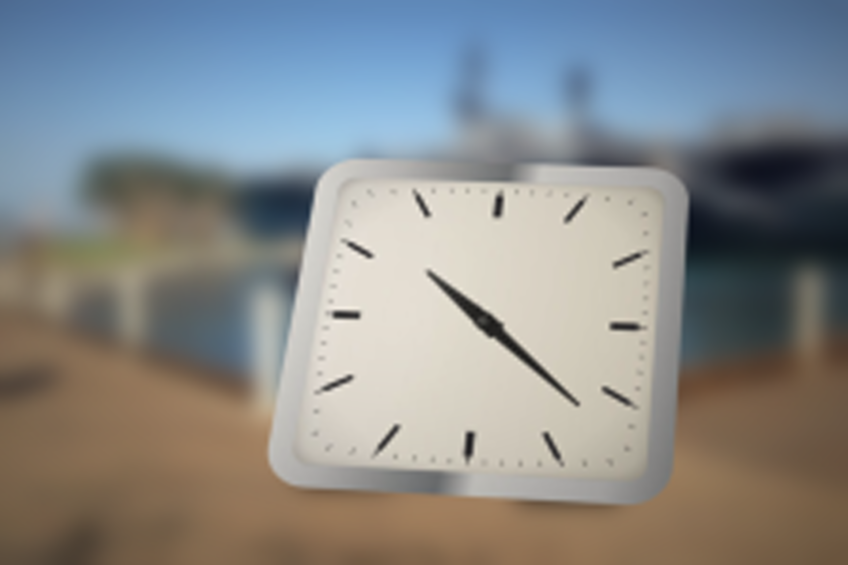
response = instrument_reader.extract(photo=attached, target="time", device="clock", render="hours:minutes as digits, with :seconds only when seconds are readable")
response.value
10:22
